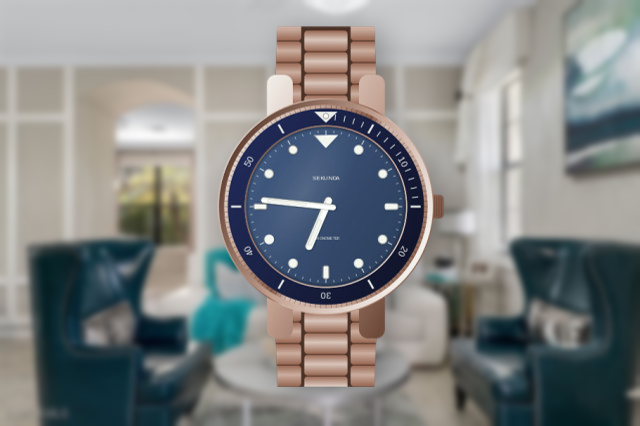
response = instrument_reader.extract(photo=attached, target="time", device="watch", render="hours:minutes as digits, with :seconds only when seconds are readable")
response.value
6:46
